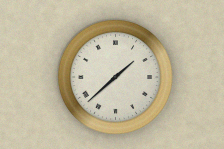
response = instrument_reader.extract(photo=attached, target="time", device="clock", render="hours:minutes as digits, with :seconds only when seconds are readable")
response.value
1:38
